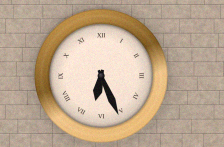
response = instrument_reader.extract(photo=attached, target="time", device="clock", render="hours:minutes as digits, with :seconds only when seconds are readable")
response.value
6:26
